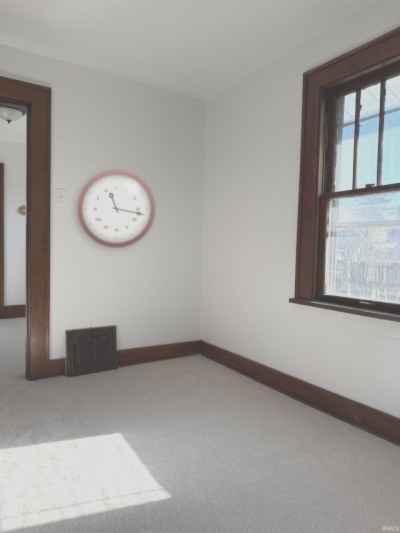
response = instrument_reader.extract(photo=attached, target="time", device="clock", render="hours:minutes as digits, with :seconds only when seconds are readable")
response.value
11:17
